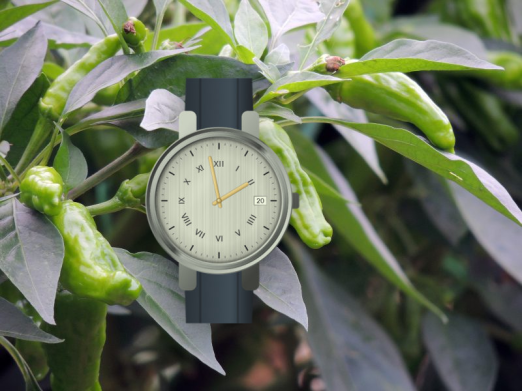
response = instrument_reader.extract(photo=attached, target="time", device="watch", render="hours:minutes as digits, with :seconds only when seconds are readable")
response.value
1:58
